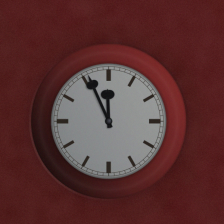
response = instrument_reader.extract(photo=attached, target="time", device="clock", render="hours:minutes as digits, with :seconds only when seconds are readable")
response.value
11:56
